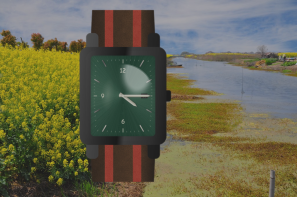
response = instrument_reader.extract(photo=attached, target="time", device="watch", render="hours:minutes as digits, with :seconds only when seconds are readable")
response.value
4:15
